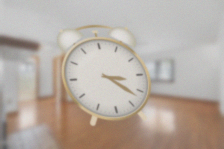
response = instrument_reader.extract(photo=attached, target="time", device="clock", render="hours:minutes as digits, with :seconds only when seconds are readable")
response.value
3:22
